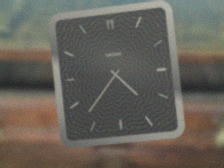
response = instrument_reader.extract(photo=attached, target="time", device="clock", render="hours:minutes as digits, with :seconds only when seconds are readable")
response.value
4:37
